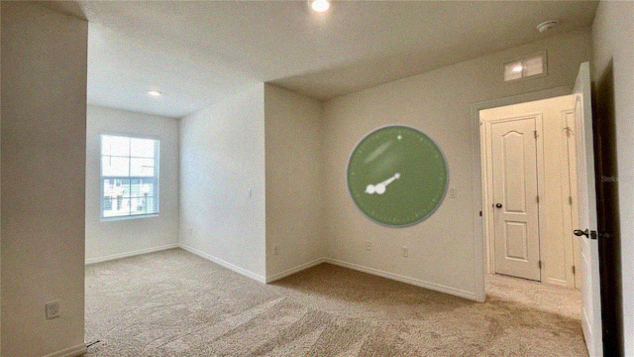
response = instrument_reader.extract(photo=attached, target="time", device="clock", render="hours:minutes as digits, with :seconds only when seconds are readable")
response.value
7:40
